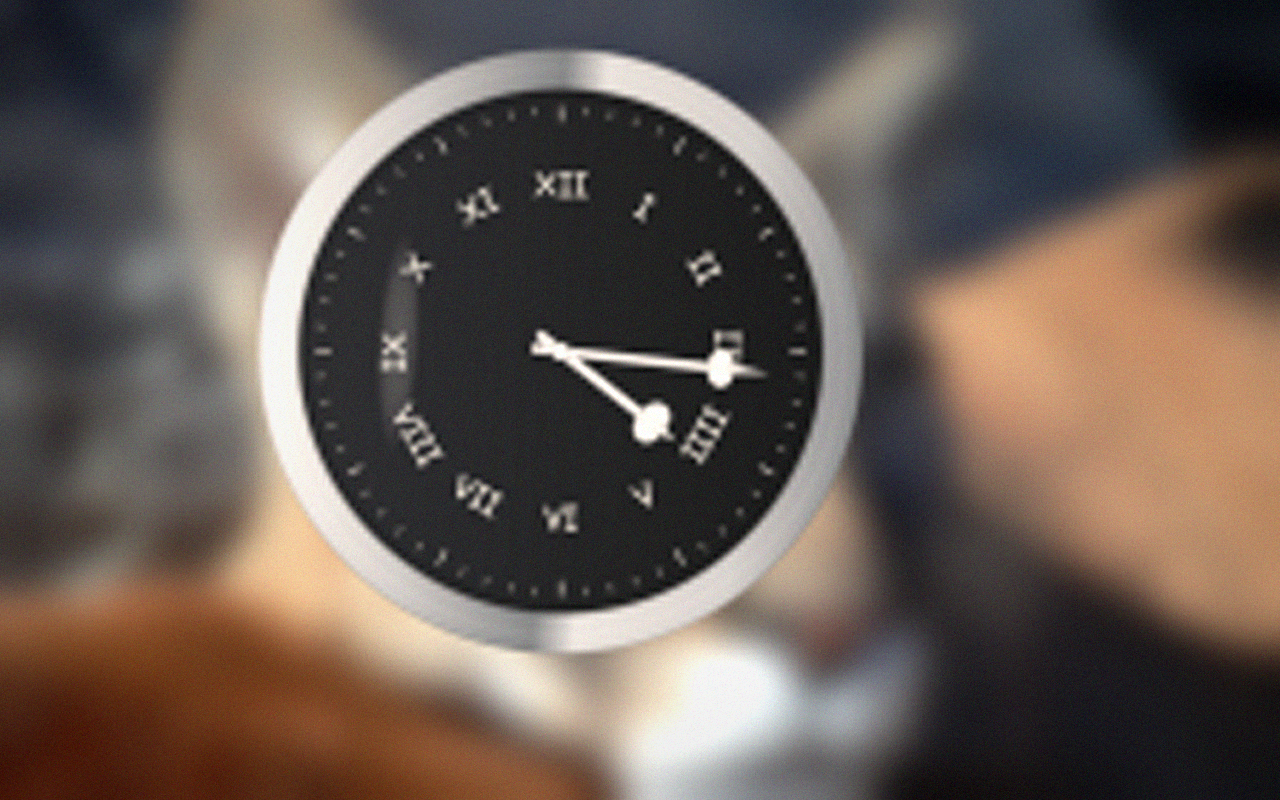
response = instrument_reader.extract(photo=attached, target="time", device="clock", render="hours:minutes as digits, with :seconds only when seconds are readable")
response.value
4:16
